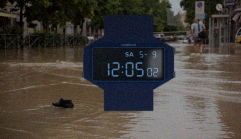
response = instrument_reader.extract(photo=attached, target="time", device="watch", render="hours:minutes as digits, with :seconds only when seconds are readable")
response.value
12:05:02
